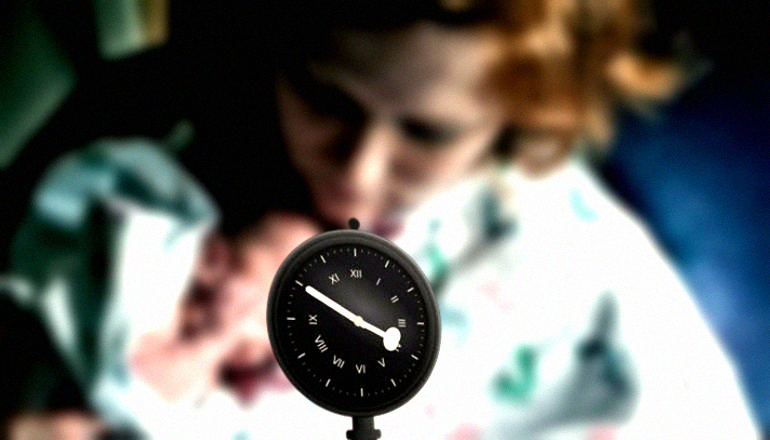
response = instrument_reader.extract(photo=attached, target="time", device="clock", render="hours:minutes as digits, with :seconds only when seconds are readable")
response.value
3:50
